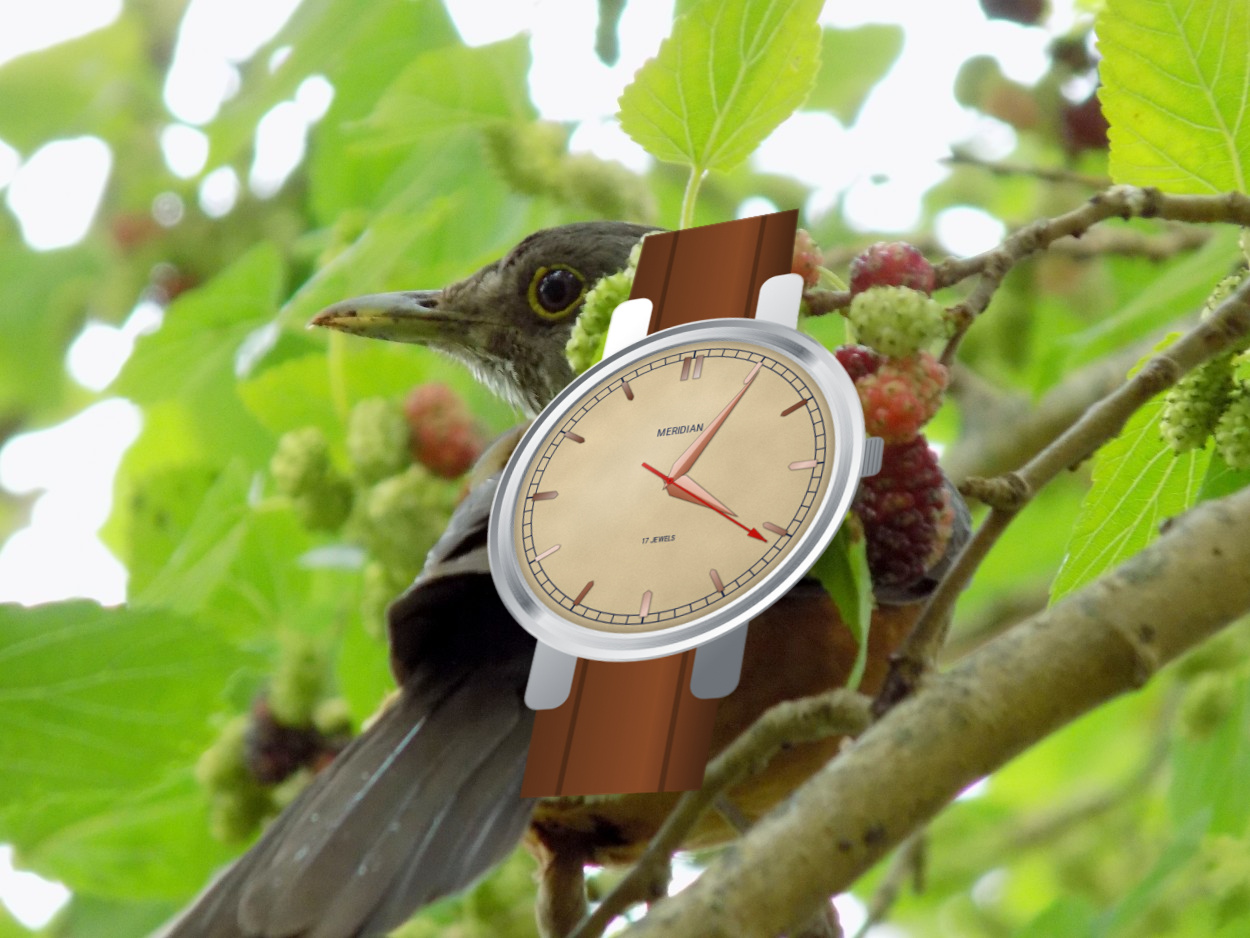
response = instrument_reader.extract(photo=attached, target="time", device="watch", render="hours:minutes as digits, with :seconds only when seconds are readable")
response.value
4:05:21
